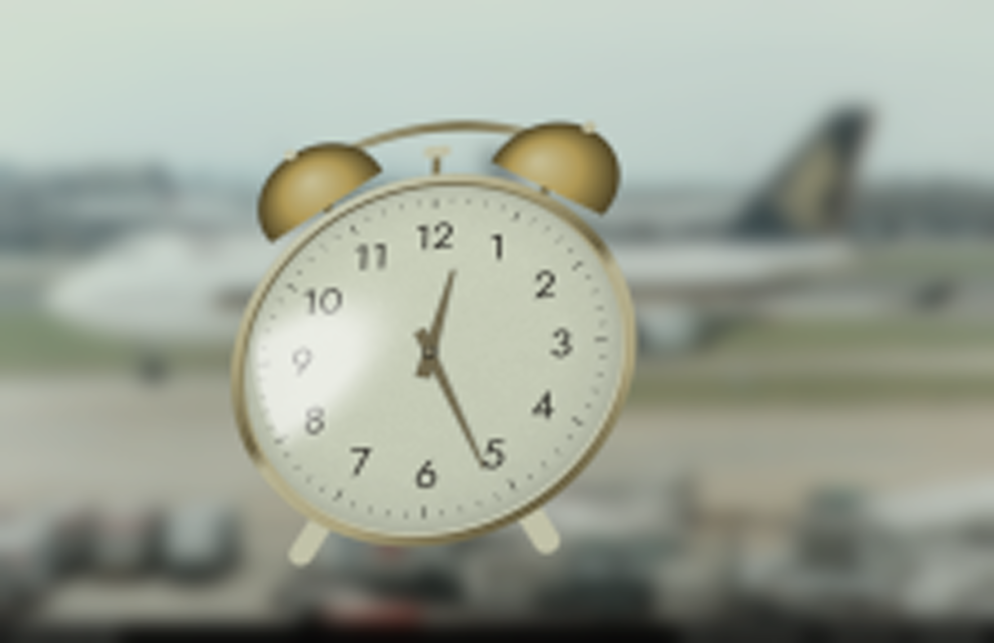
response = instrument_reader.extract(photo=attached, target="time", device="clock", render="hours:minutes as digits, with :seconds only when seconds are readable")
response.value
12:26
